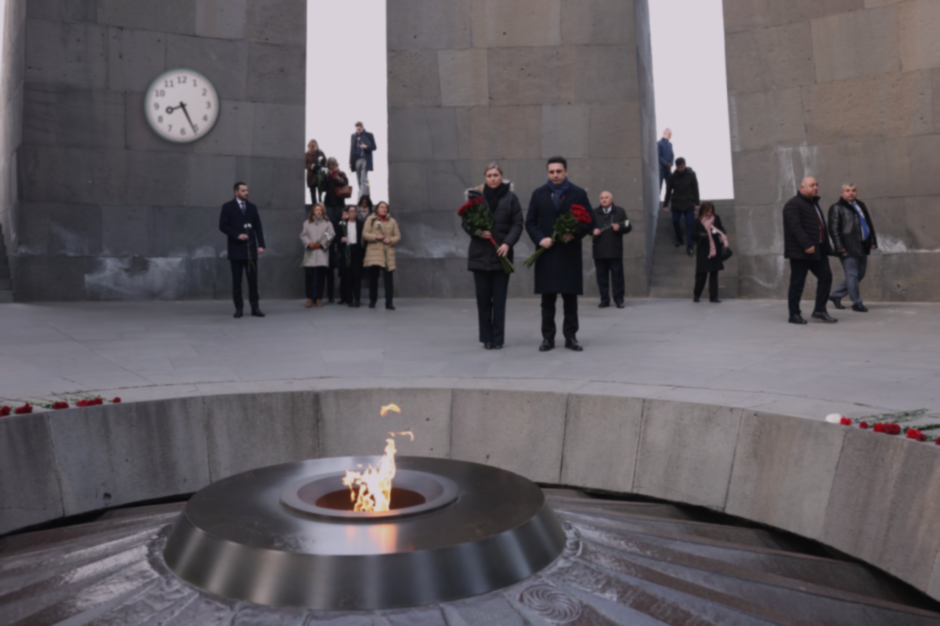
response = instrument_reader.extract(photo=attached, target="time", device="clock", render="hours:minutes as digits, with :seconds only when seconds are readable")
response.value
8:26
